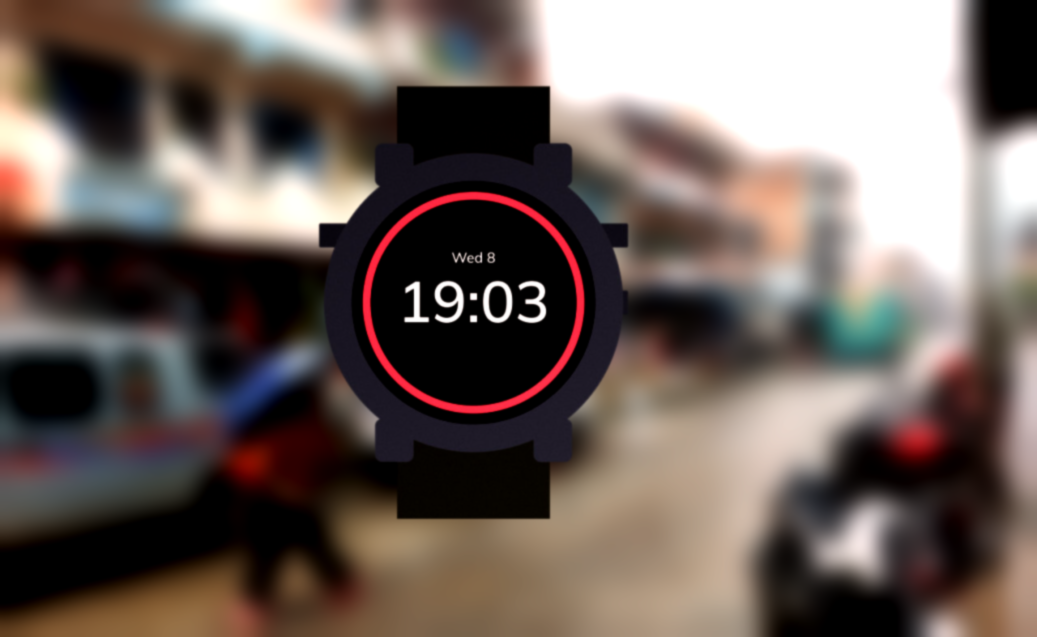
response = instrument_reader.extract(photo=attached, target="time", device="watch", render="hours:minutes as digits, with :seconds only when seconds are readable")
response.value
19:03
